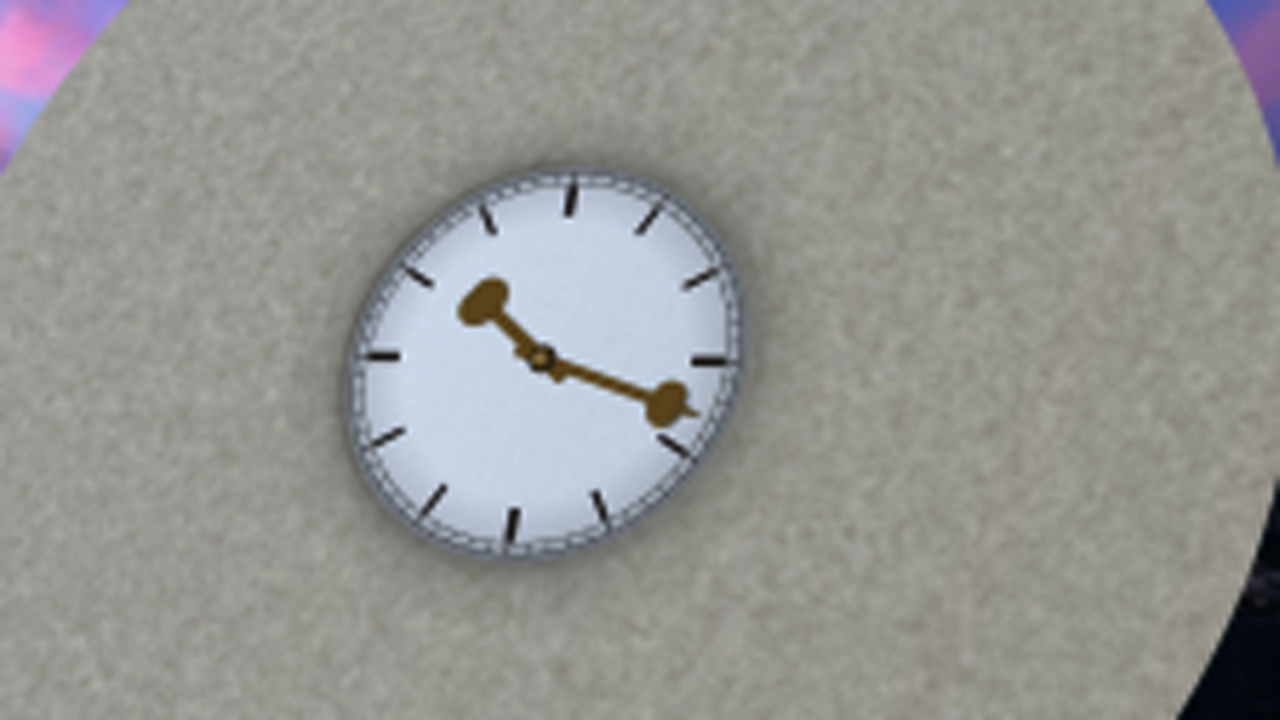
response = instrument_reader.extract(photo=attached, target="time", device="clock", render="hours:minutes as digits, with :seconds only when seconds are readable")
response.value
10:18
